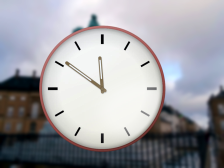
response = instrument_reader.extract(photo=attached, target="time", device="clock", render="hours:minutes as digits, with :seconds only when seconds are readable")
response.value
11:51
